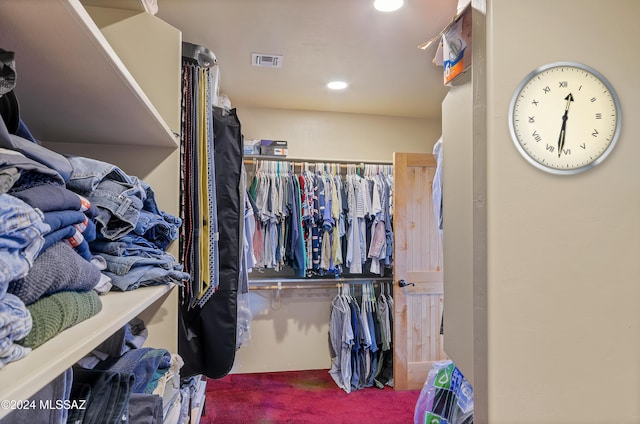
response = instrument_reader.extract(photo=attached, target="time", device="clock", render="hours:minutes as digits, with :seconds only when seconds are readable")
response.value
12:32
